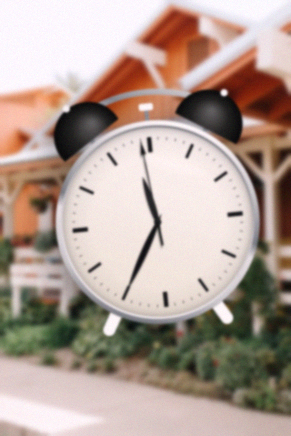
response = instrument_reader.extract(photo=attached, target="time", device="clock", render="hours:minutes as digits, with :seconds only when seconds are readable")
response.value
11:34:59
